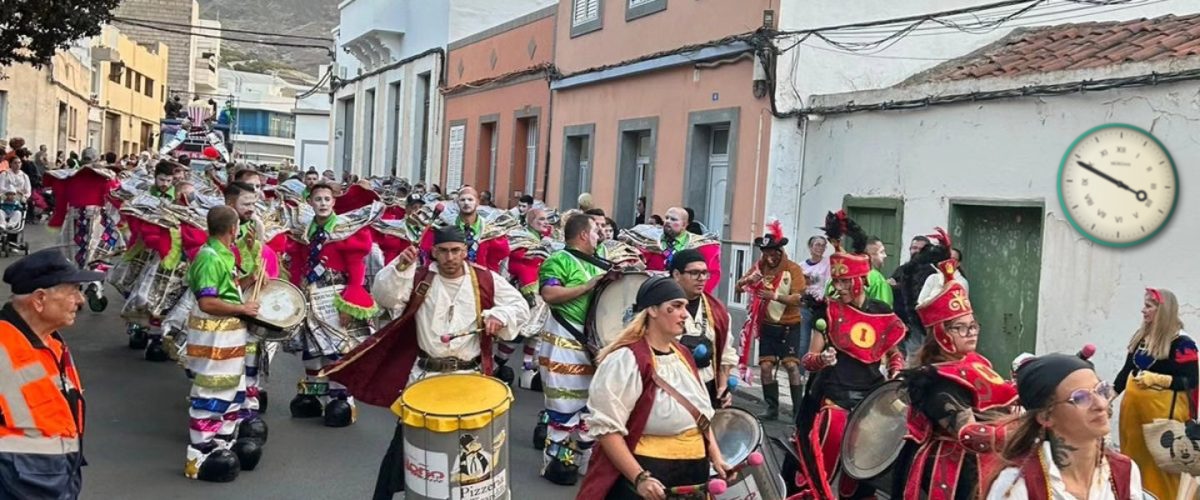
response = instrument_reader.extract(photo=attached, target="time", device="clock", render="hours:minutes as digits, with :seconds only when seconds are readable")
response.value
3:49
